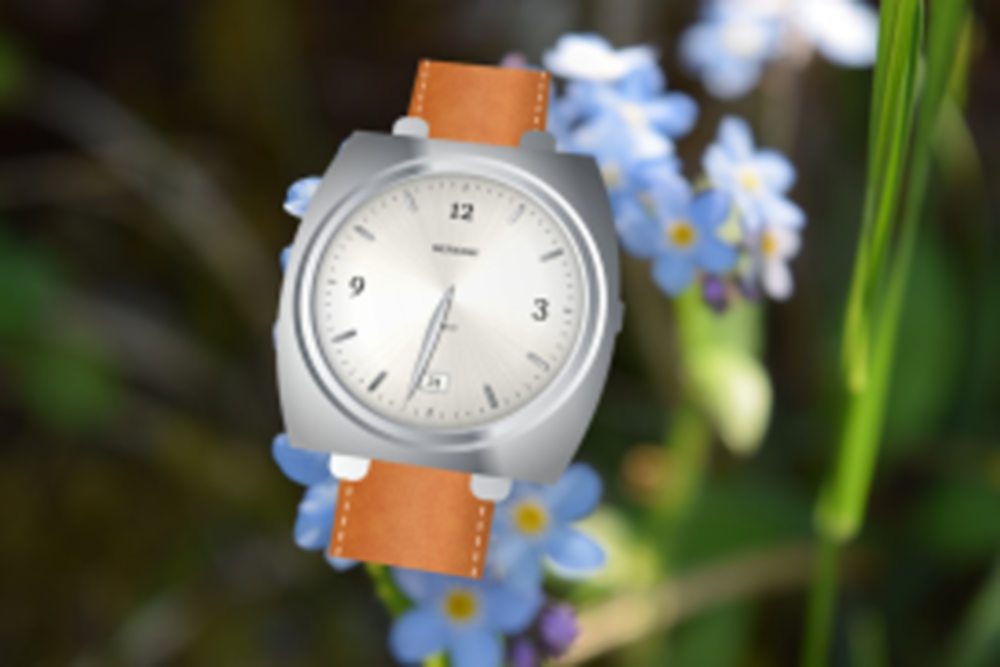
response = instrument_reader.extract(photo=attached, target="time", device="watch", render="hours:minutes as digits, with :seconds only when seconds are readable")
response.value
6:32
